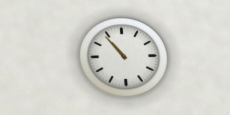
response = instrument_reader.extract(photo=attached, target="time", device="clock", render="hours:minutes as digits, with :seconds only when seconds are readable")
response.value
10:54
